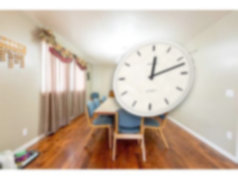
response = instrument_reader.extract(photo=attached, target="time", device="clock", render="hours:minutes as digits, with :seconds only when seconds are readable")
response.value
12:12
